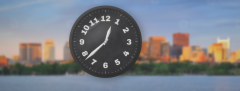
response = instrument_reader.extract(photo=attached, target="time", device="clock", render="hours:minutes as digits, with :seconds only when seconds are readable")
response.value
12:38
